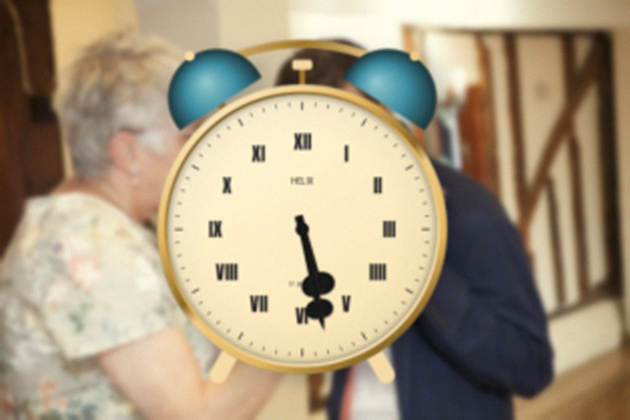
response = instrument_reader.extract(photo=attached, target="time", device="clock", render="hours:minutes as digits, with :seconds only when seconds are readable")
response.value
5:28
